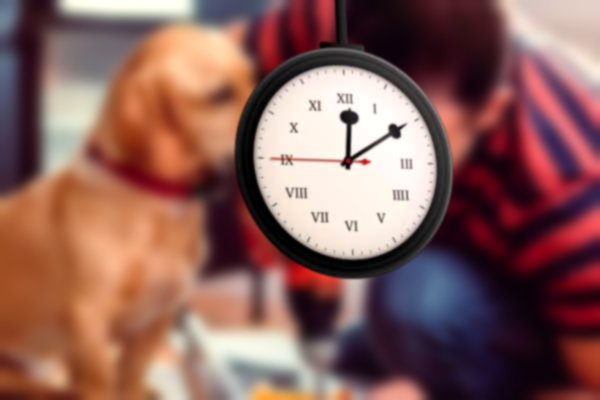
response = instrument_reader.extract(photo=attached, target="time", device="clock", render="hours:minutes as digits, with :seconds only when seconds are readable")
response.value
12:09:45
